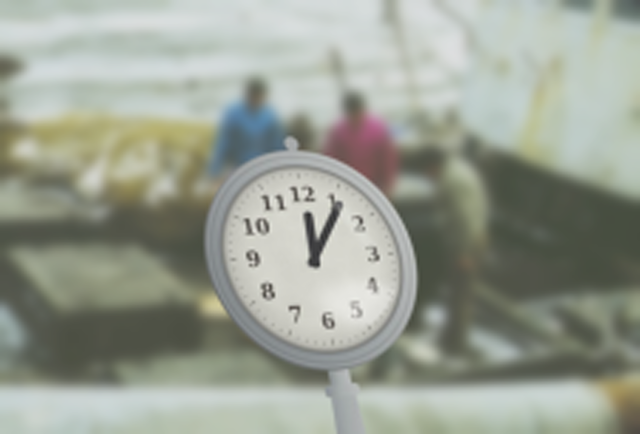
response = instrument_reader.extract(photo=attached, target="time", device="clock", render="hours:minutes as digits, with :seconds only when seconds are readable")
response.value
12:06
